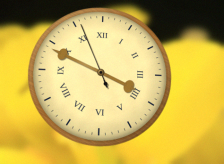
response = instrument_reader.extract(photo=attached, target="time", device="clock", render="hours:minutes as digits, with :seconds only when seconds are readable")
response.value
3:48:56
